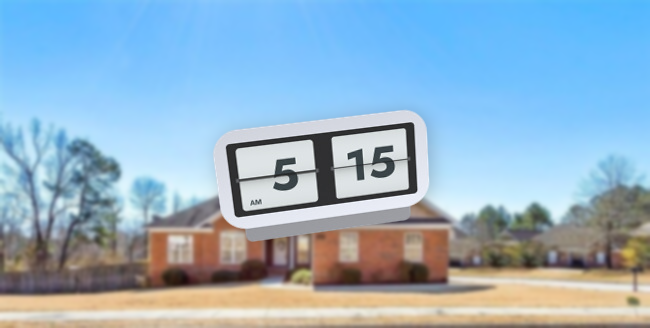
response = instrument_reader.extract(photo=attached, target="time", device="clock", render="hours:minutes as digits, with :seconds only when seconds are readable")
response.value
5:15
